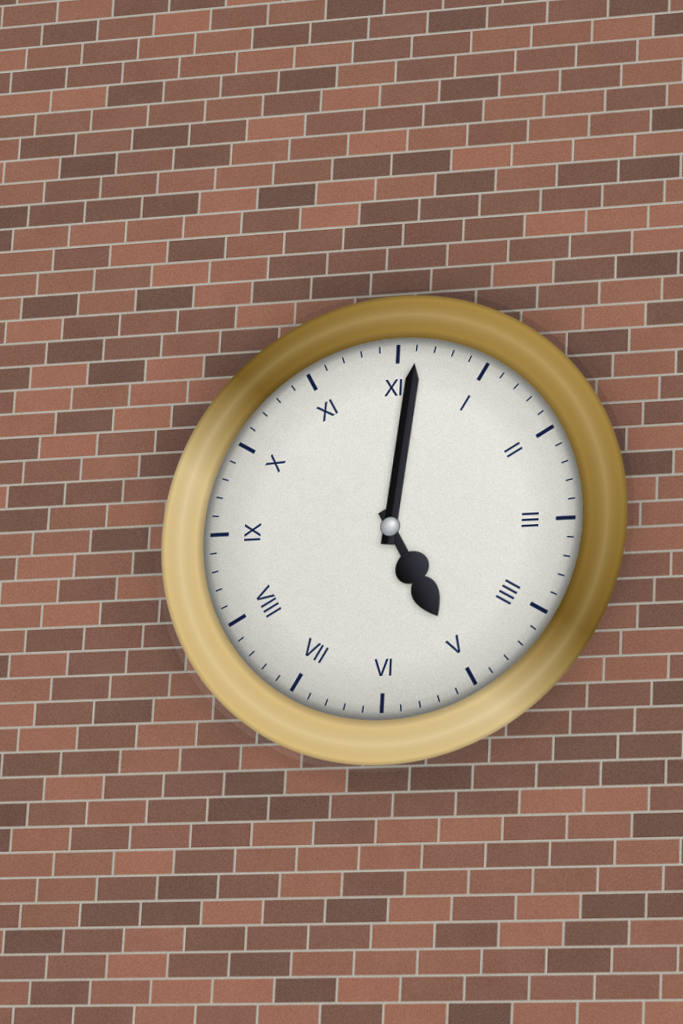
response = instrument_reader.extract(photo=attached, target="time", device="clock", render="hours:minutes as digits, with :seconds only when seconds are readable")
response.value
5:01
